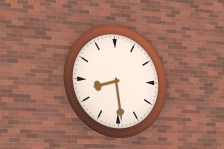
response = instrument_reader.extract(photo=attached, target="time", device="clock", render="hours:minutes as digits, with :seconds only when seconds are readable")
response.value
8:29
